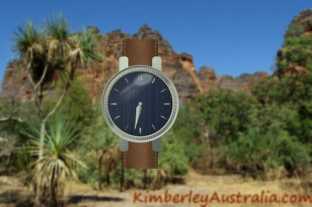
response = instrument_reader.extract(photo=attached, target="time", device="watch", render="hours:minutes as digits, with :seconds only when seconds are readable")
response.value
6:32
